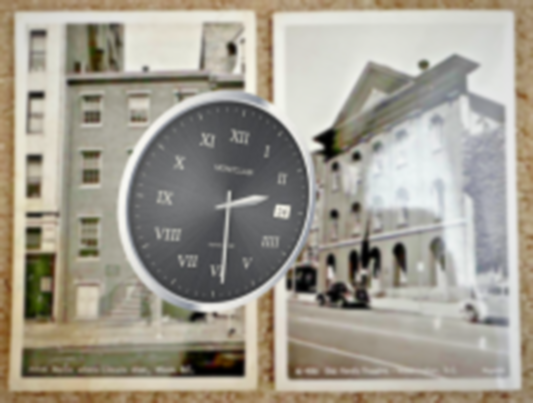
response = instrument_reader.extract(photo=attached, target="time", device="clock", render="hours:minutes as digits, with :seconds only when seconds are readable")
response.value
2:29
